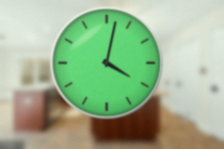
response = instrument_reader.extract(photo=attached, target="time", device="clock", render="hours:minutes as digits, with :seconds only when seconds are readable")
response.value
4:02
